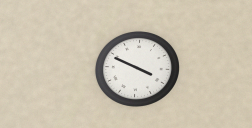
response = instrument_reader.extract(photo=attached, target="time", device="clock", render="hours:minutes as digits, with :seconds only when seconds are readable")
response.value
3:49
